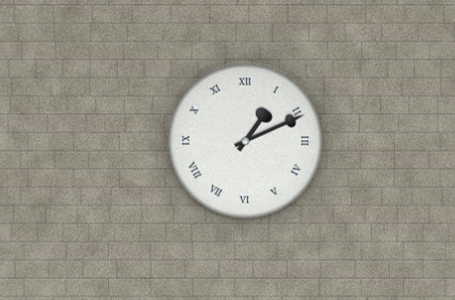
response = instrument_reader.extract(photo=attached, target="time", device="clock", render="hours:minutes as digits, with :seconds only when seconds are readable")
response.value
1:11
